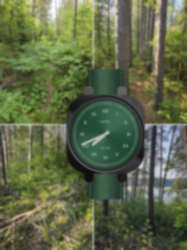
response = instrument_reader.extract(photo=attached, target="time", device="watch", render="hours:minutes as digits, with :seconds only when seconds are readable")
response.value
7:41
